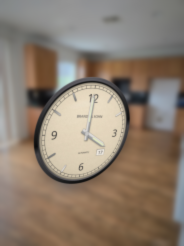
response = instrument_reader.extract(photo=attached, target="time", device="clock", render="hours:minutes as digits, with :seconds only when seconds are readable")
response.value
4:00
